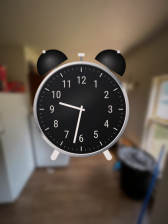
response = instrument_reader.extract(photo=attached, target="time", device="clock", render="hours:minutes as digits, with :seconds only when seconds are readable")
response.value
9:32
